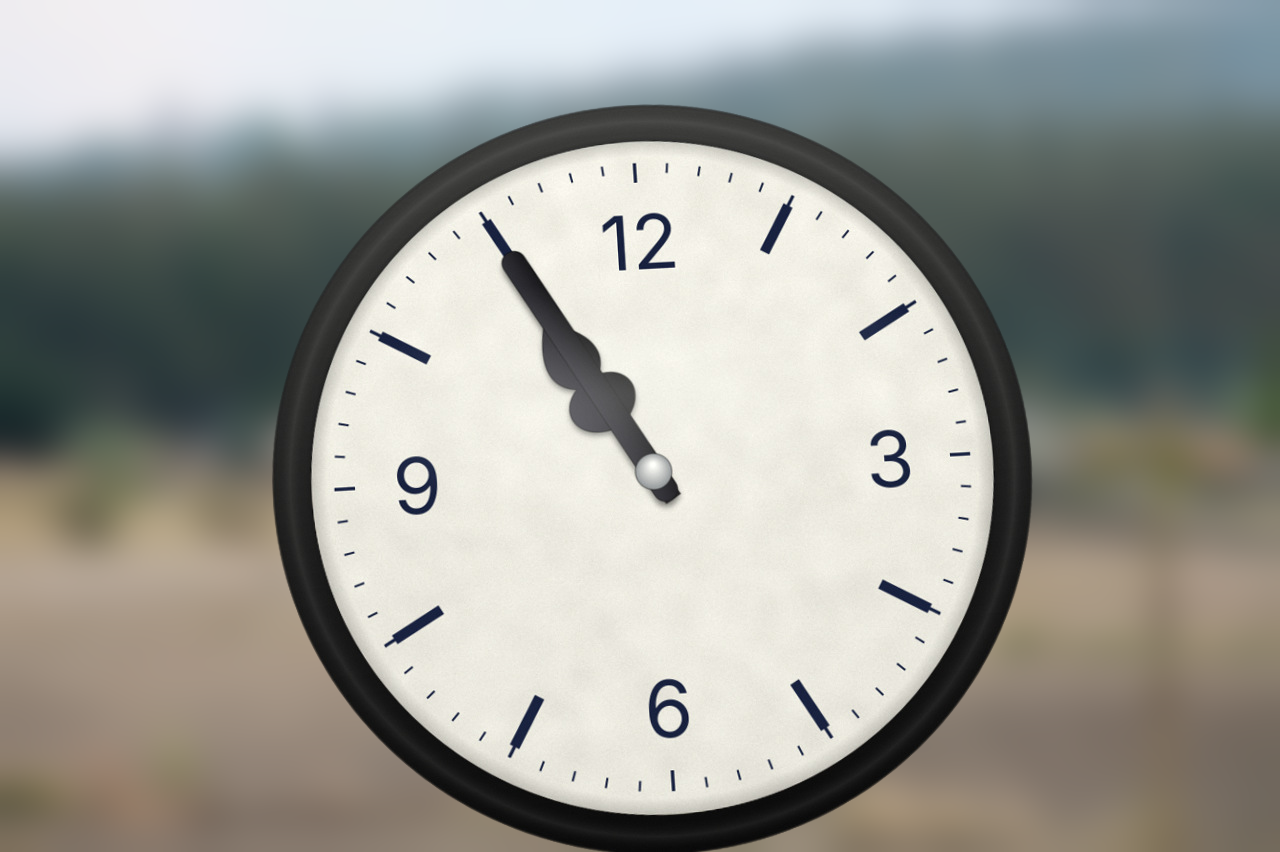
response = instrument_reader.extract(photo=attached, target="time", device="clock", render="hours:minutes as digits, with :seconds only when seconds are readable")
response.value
10:55
